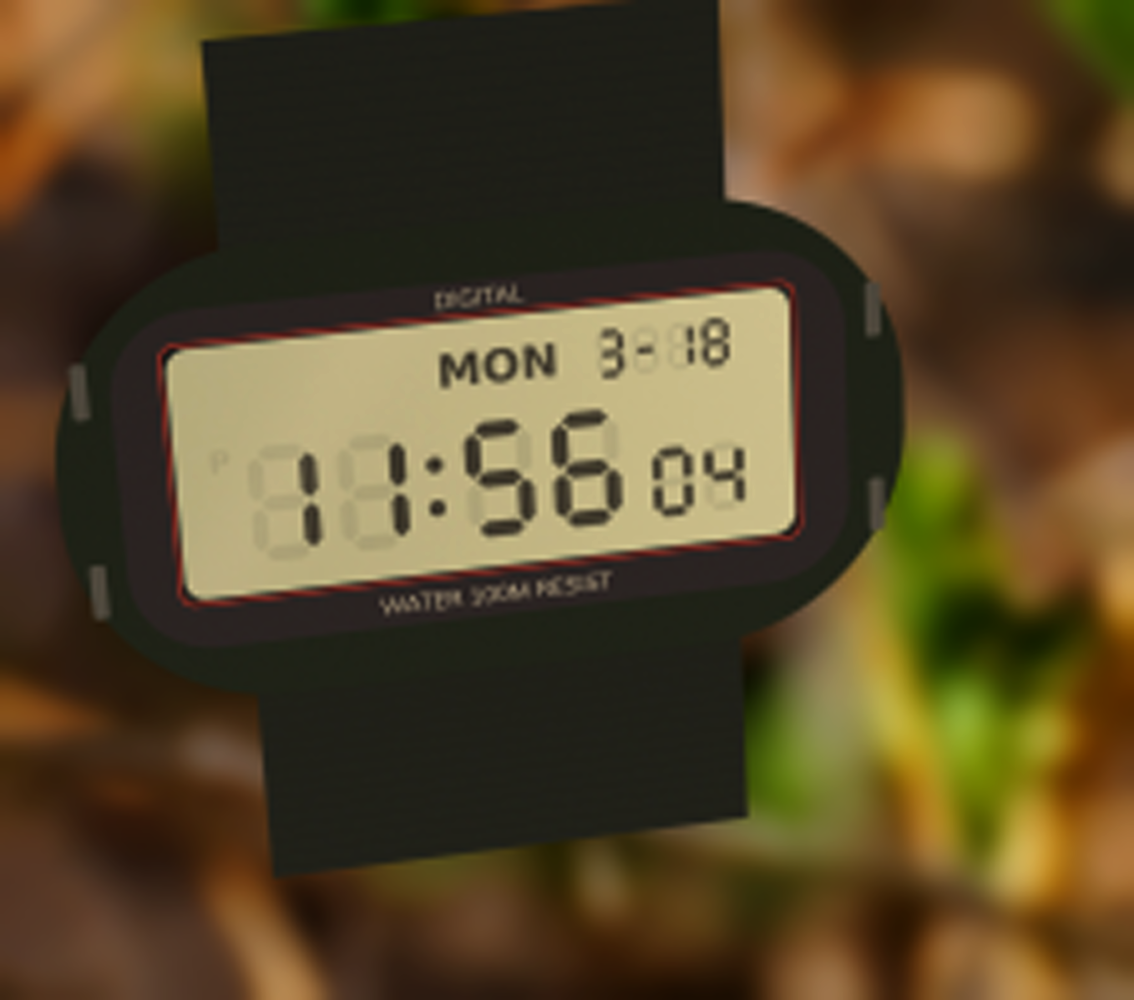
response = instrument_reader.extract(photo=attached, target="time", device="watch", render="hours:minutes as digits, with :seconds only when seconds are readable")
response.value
11:56:04
